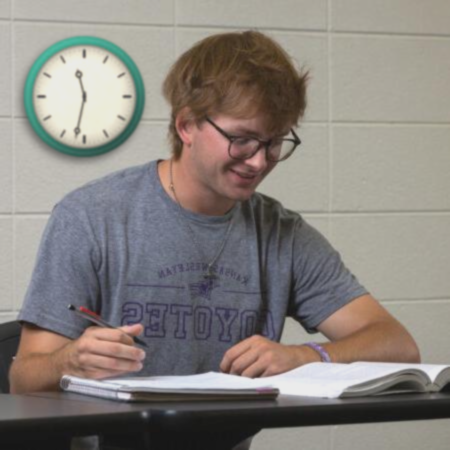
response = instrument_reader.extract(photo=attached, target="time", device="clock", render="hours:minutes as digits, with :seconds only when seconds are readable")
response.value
11:32
